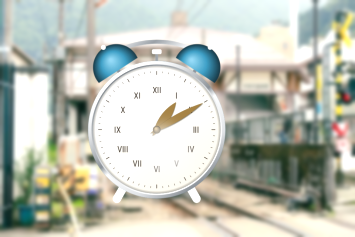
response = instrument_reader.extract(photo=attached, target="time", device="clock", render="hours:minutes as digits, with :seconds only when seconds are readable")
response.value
1:10
